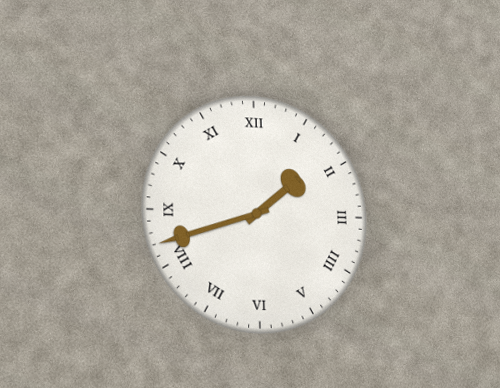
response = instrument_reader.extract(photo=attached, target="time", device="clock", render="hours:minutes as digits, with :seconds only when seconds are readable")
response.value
1:42
